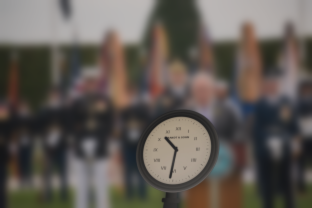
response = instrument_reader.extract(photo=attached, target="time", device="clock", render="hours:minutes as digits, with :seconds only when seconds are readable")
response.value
10:31
